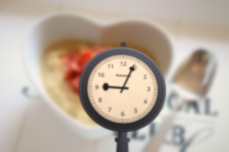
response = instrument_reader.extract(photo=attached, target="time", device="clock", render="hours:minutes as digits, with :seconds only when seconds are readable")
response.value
9:04
